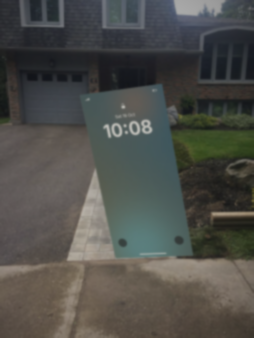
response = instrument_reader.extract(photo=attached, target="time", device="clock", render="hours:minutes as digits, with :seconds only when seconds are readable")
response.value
10:08
